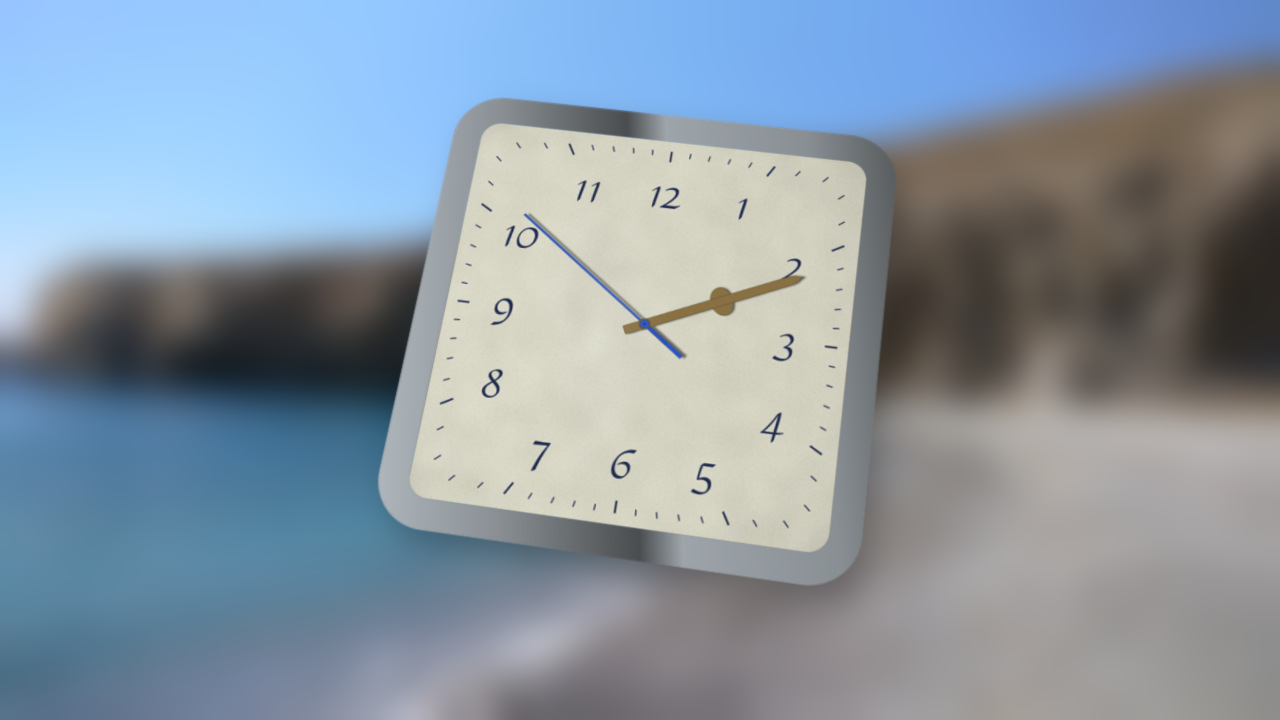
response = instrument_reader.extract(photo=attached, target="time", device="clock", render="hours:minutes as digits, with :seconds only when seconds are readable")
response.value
2:10:51
